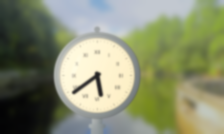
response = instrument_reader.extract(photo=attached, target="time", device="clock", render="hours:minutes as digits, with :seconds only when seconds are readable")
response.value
5:39
